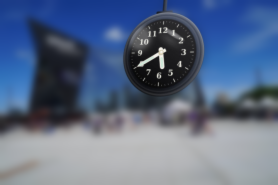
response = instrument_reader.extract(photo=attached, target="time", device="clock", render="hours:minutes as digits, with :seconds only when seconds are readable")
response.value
5:40
